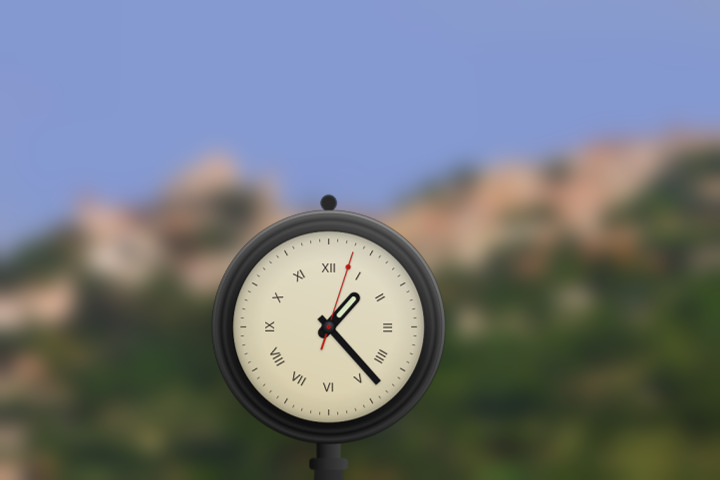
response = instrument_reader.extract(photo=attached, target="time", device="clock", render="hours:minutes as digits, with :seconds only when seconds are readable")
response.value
1:23:03
